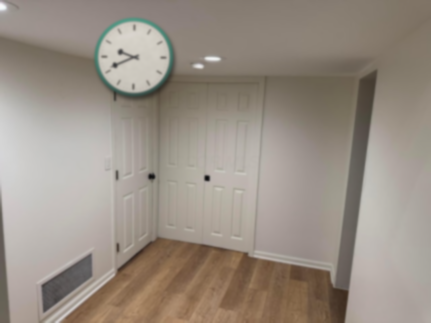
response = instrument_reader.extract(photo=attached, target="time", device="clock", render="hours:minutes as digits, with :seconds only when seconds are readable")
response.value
9:41
